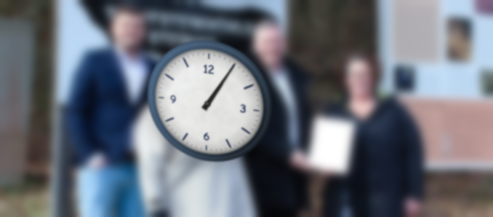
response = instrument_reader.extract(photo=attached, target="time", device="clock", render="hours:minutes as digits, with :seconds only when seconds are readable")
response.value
1:05
